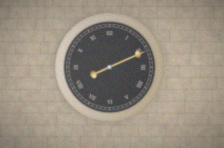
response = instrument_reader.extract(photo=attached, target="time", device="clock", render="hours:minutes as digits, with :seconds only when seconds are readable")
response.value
8:11
